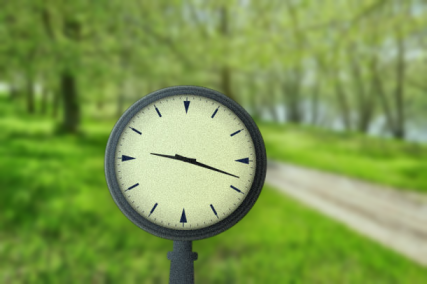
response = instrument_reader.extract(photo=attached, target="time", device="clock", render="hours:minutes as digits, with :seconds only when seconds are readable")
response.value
9:18
